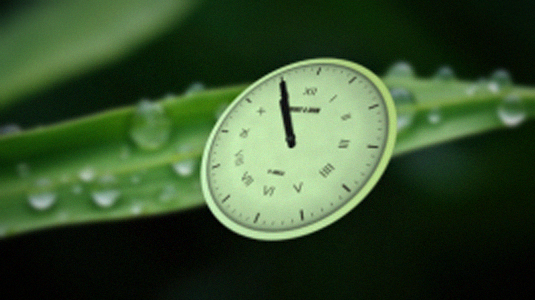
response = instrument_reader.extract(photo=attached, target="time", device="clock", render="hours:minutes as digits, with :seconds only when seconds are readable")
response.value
10:55
